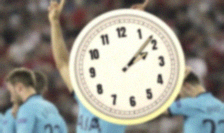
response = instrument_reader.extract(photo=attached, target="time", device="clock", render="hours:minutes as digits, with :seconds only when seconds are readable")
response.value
2:08
